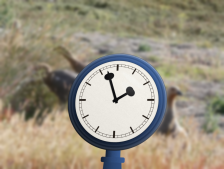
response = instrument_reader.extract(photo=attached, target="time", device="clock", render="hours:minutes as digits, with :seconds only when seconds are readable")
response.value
1:57
